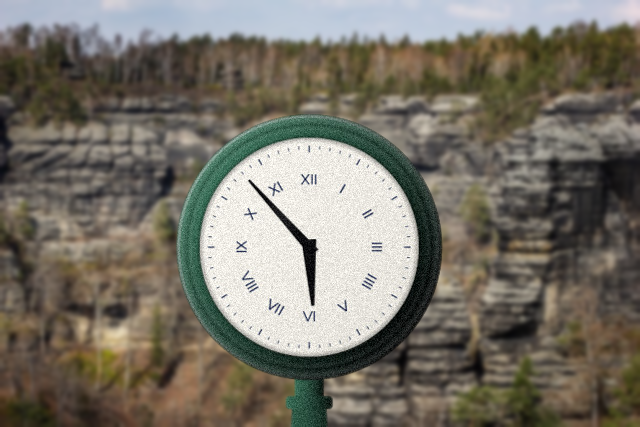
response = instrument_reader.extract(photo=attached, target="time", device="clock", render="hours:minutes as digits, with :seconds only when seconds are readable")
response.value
5:53
